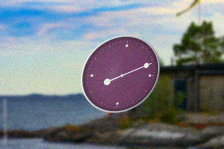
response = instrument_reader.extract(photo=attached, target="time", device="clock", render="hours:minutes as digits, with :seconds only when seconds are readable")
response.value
8:11
